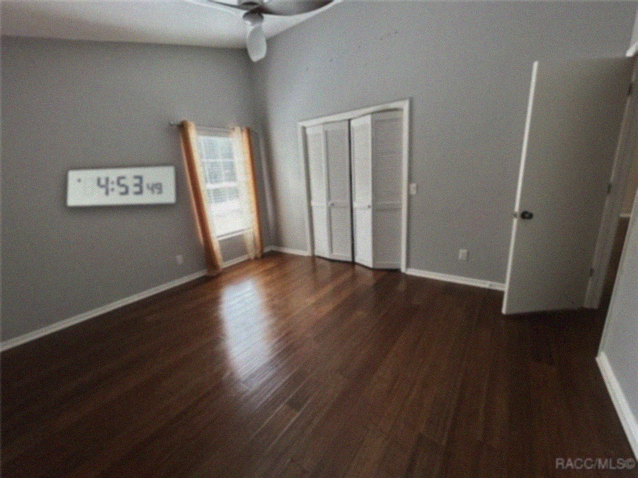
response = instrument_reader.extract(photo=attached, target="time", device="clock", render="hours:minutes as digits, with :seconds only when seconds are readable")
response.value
4:53
